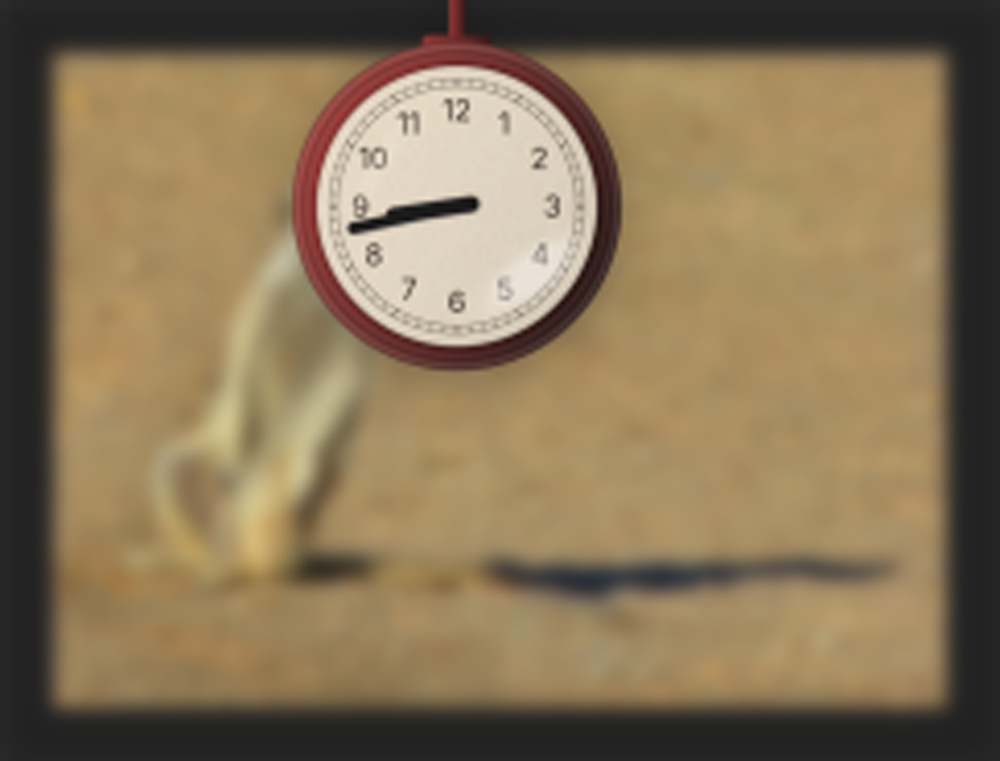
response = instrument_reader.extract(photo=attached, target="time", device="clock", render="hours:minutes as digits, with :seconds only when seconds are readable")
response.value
8:43
